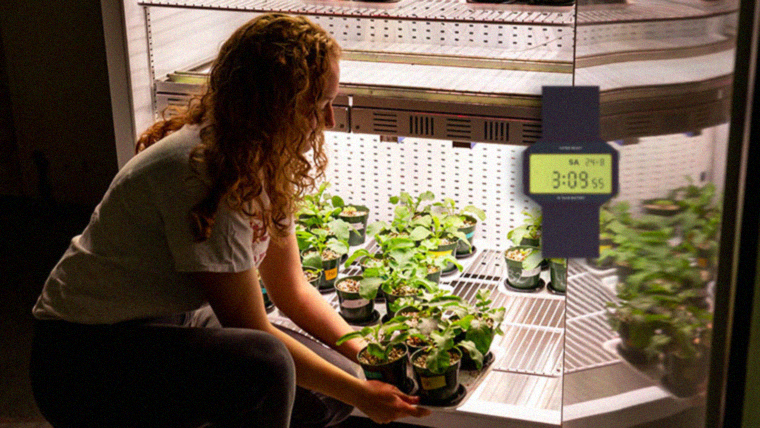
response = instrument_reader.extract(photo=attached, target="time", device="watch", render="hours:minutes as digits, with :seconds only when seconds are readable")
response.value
3:09:55
